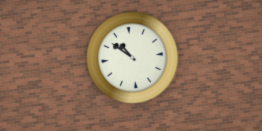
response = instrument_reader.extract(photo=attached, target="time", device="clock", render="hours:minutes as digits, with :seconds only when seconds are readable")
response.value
10:52
